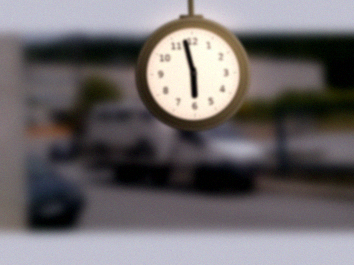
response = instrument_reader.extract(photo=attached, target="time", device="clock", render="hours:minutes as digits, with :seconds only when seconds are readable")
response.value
5:58
